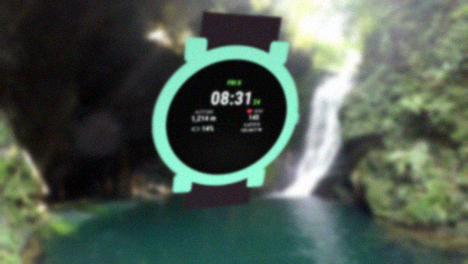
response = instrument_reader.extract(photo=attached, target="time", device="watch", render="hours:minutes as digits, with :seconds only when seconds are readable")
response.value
8:31
